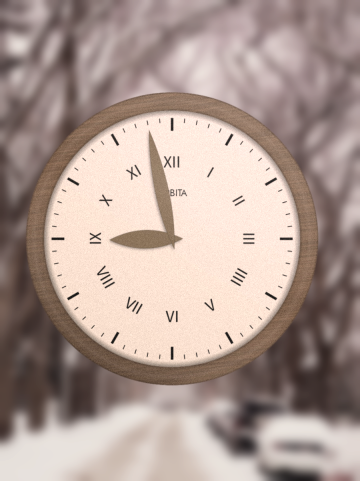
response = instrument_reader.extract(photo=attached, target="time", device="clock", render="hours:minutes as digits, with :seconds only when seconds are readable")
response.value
8:58
